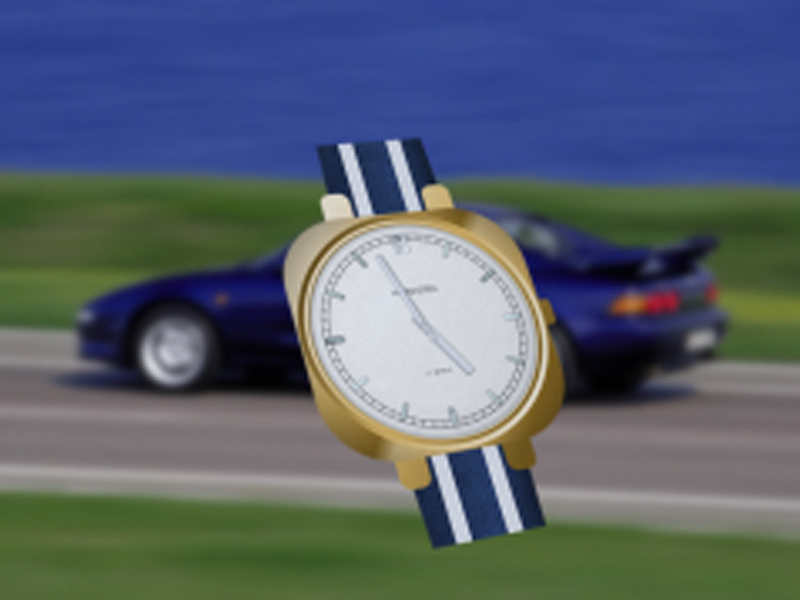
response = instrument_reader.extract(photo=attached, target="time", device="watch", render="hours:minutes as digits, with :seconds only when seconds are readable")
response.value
4:57
